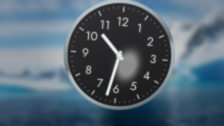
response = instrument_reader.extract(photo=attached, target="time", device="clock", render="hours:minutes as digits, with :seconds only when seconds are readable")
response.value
10:32
